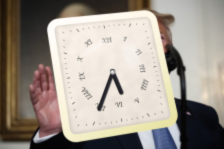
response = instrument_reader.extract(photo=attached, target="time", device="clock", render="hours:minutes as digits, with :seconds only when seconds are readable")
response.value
5:35
